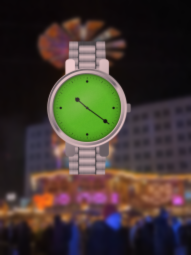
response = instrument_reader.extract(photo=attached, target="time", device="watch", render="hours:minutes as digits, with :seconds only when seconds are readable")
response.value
10:21
